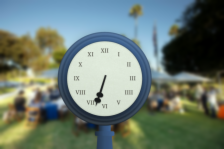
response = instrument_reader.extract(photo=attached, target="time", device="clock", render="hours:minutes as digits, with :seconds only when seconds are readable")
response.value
6:33
